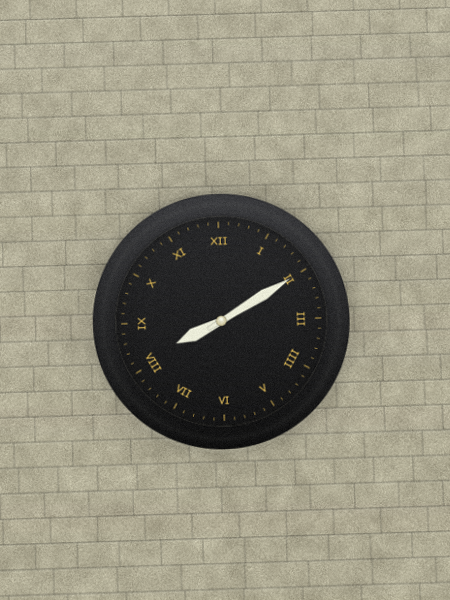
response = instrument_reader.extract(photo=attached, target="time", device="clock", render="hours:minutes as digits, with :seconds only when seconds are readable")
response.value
8:10
